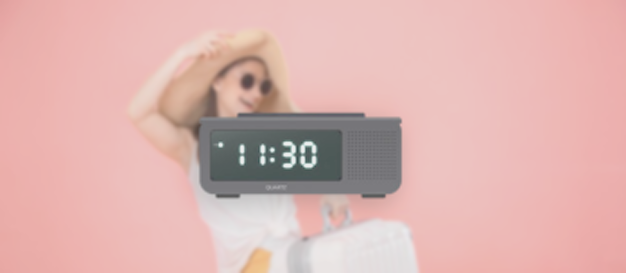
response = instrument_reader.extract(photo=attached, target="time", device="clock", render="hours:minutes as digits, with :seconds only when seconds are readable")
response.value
11:30
